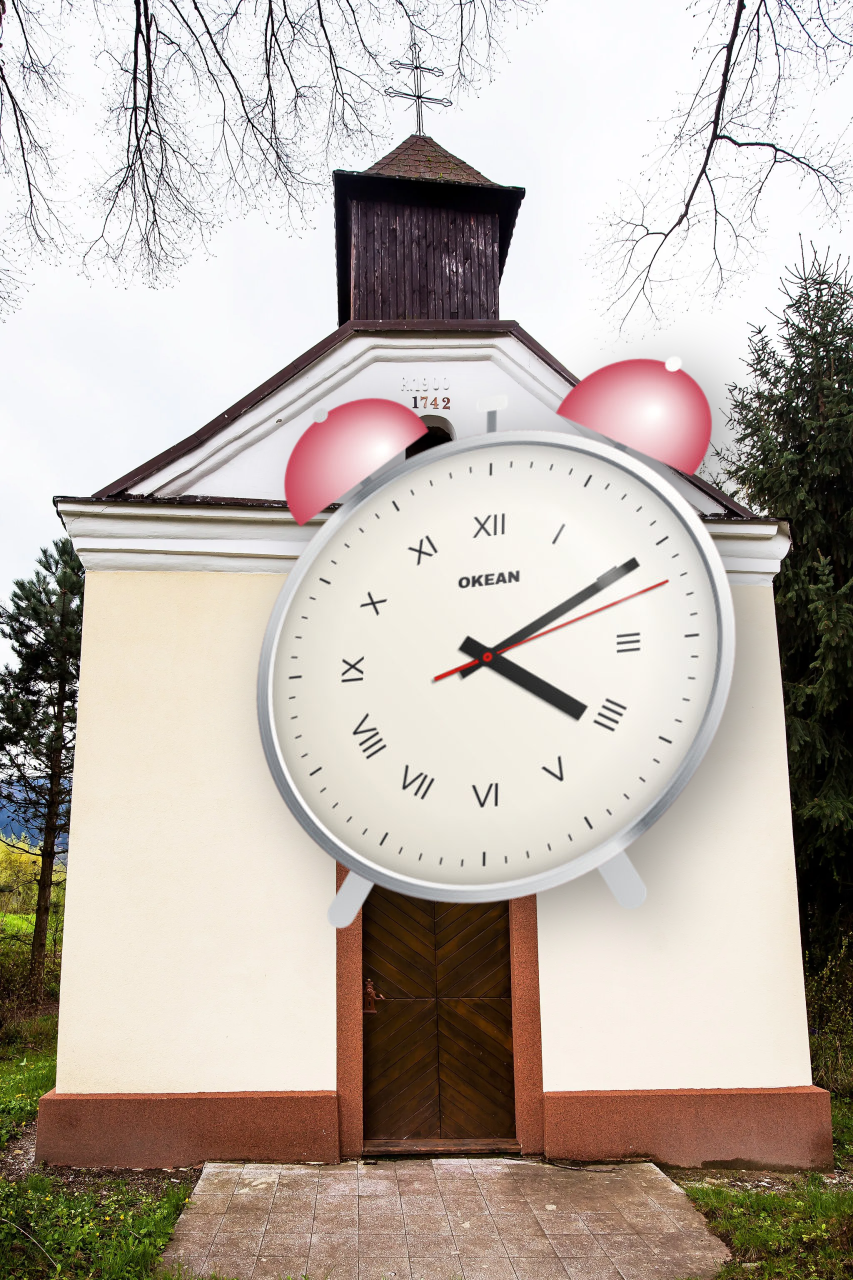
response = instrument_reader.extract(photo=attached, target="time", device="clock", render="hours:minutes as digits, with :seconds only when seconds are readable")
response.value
4:10:12
